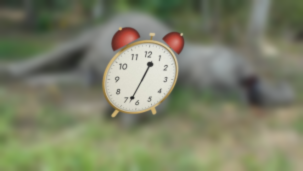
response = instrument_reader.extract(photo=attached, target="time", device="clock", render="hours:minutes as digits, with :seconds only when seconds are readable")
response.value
12:33
